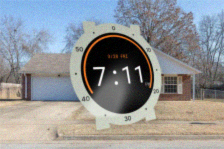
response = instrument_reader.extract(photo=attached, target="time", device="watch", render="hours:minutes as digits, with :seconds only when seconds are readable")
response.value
7:11
